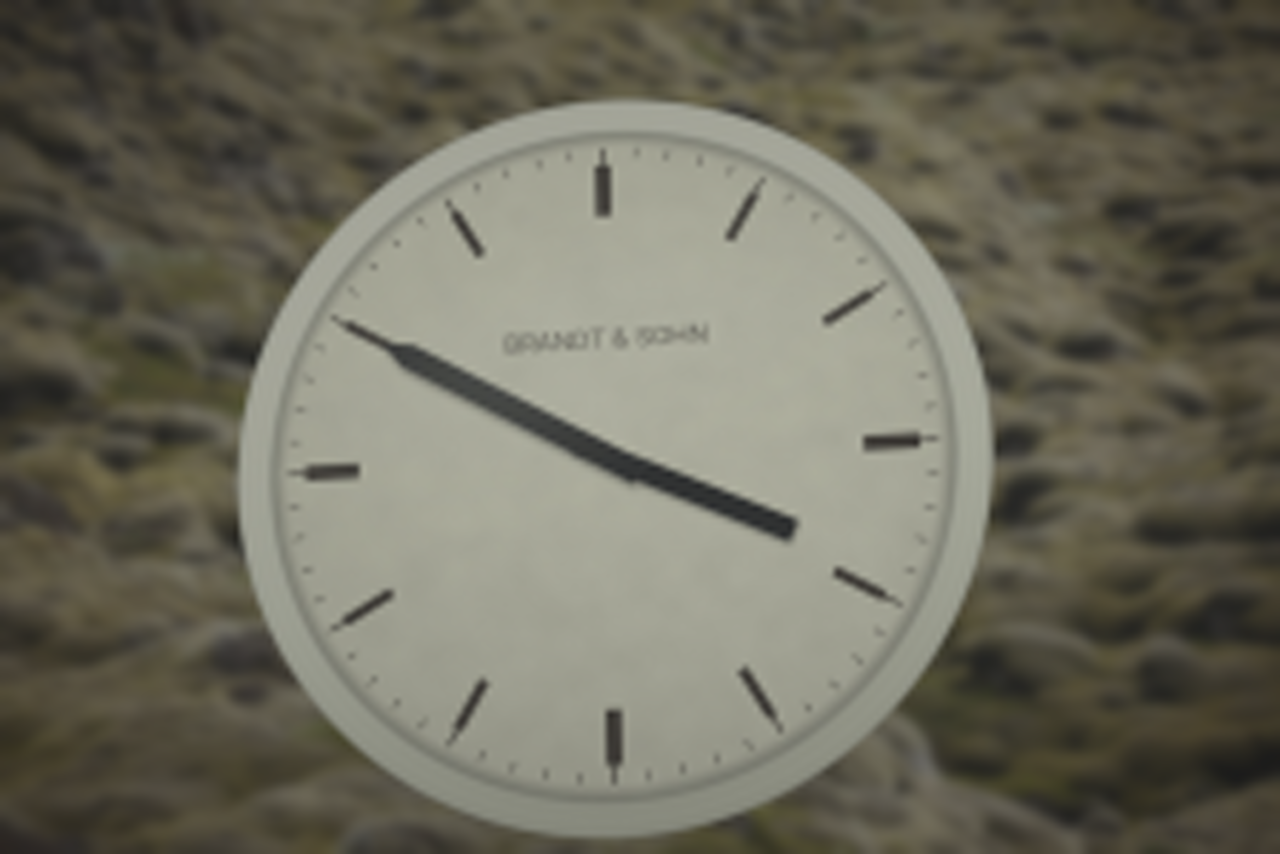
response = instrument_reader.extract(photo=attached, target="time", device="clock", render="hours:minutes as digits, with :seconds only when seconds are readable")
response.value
3:50
